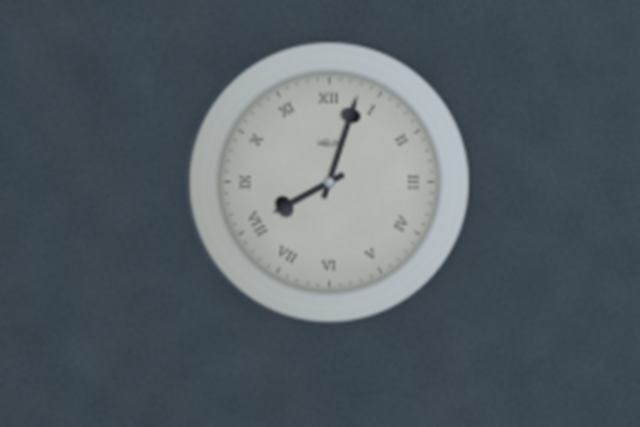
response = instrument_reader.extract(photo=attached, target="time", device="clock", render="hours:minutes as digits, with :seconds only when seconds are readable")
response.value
8:03
